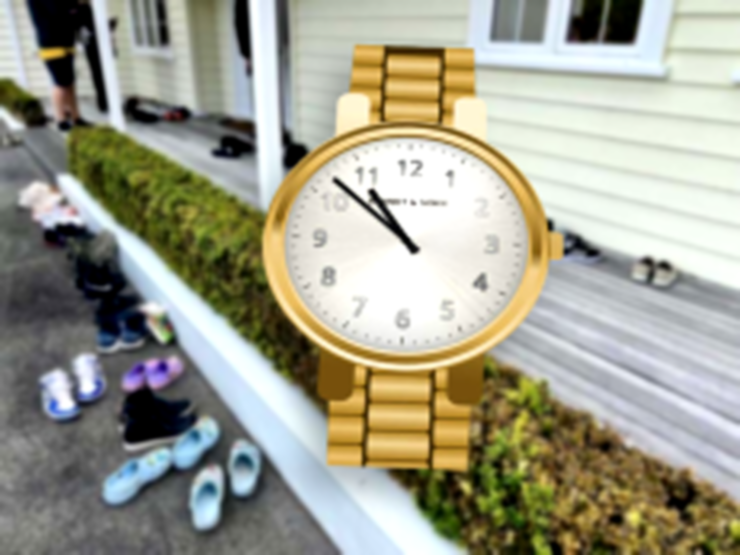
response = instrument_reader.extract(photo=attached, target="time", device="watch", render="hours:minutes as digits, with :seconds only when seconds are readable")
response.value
10:52
